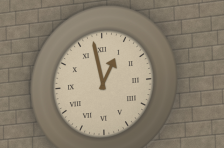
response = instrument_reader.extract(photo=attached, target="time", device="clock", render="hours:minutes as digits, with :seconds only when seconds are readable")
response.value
12:58
